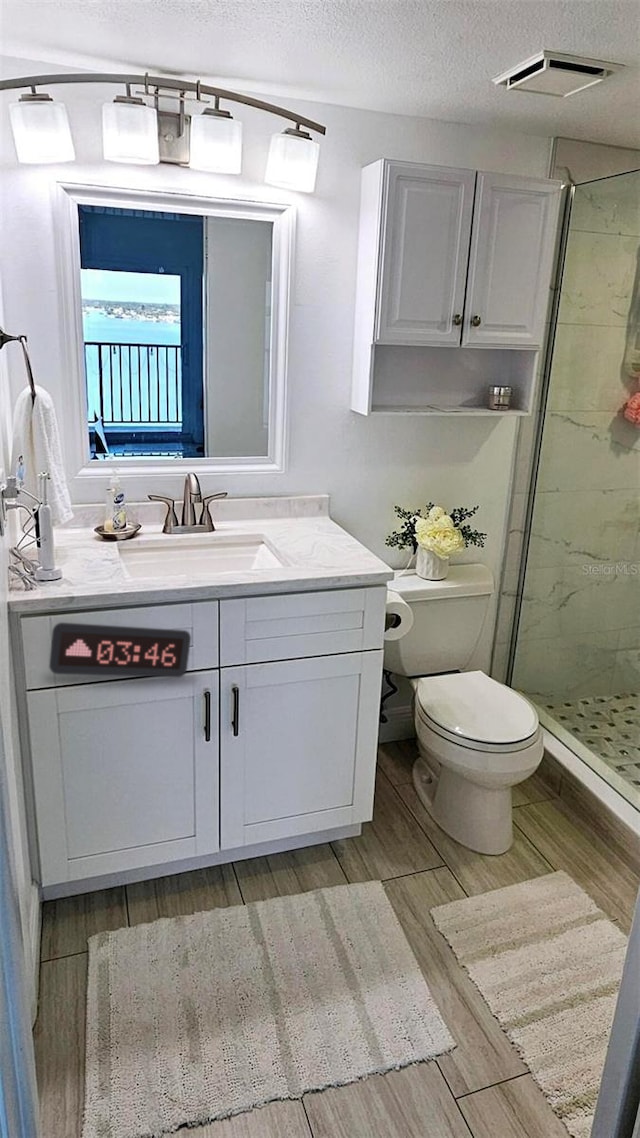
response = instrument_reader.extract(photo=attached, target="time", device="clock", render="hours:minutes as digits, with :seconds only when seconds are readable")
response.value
3:46
